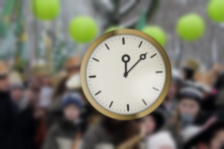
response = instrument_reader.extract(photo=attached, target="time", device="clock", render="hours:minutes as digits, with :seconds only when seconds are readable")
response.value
12:08
